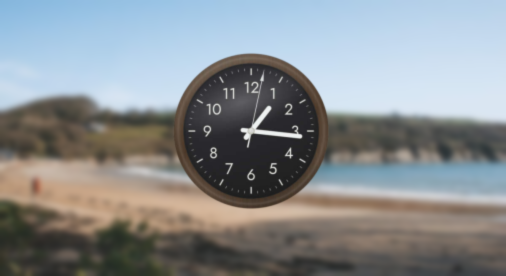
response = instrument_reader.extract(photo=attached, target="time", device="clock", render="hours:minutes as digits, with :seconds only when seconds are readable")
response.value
1:16:02
